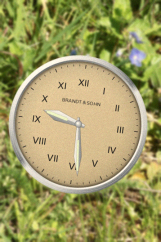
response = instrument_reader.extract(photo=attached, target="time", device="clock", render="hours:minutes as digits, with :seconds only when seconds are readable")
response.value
9:29
